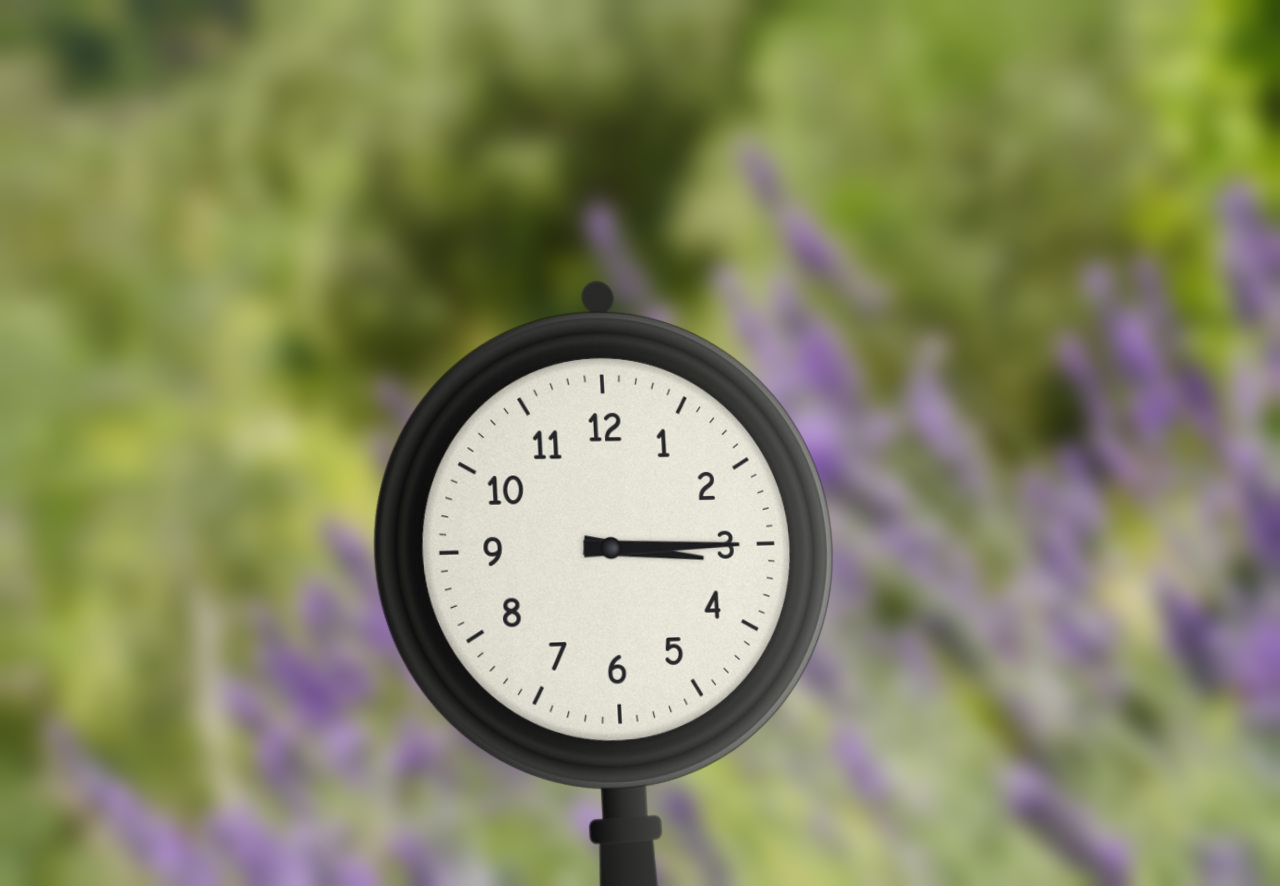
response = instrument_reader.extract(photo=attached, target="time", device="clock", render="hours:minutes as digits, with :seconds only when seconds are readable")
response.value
3:15
